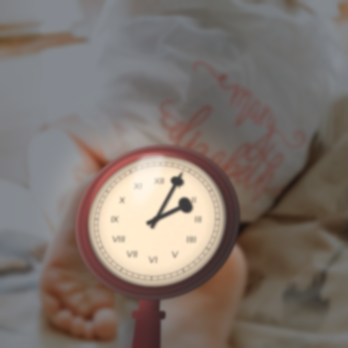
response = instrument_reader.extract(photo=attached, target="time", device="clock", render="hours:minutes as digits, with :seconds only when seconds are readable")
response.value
2:04
